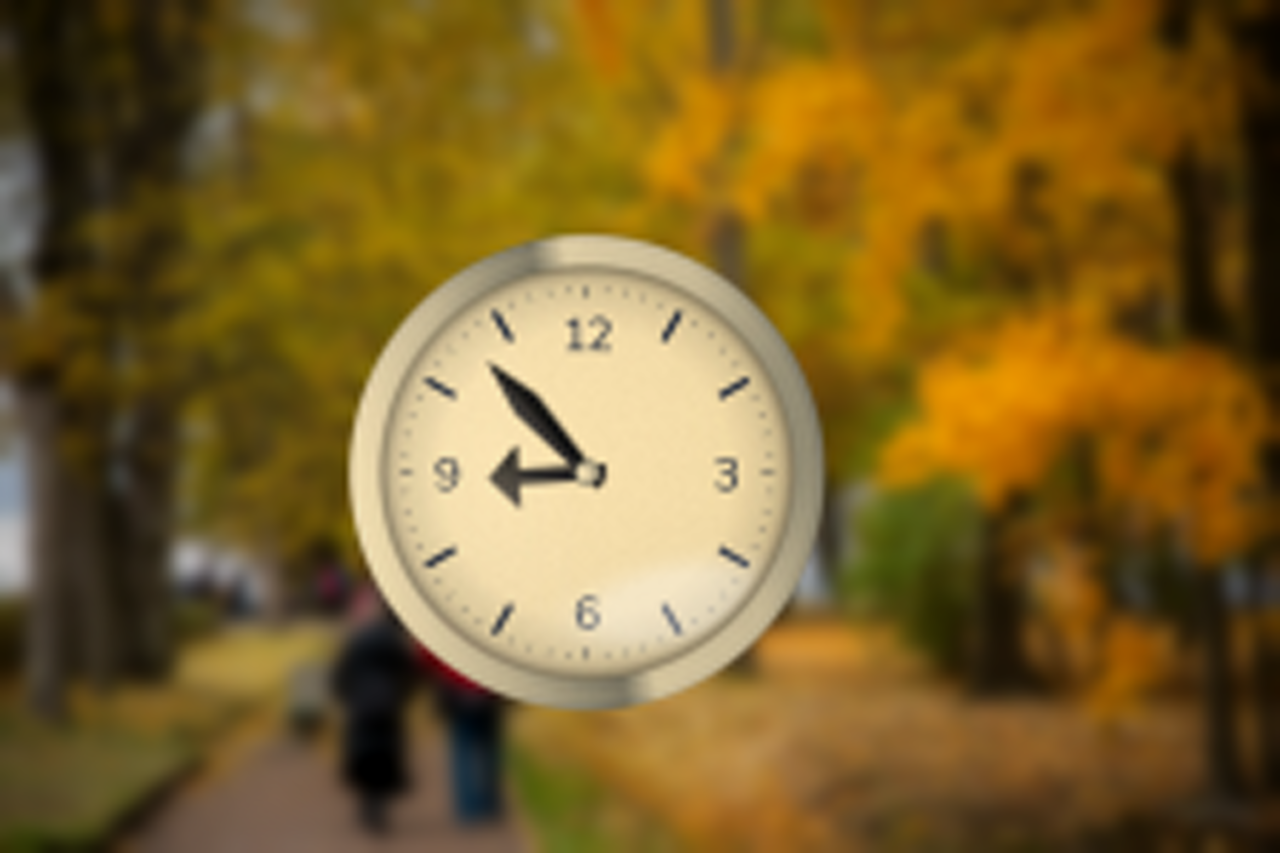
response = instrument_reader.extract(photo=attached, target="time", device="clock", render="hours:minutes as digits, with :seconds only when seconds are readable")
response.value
8:53
